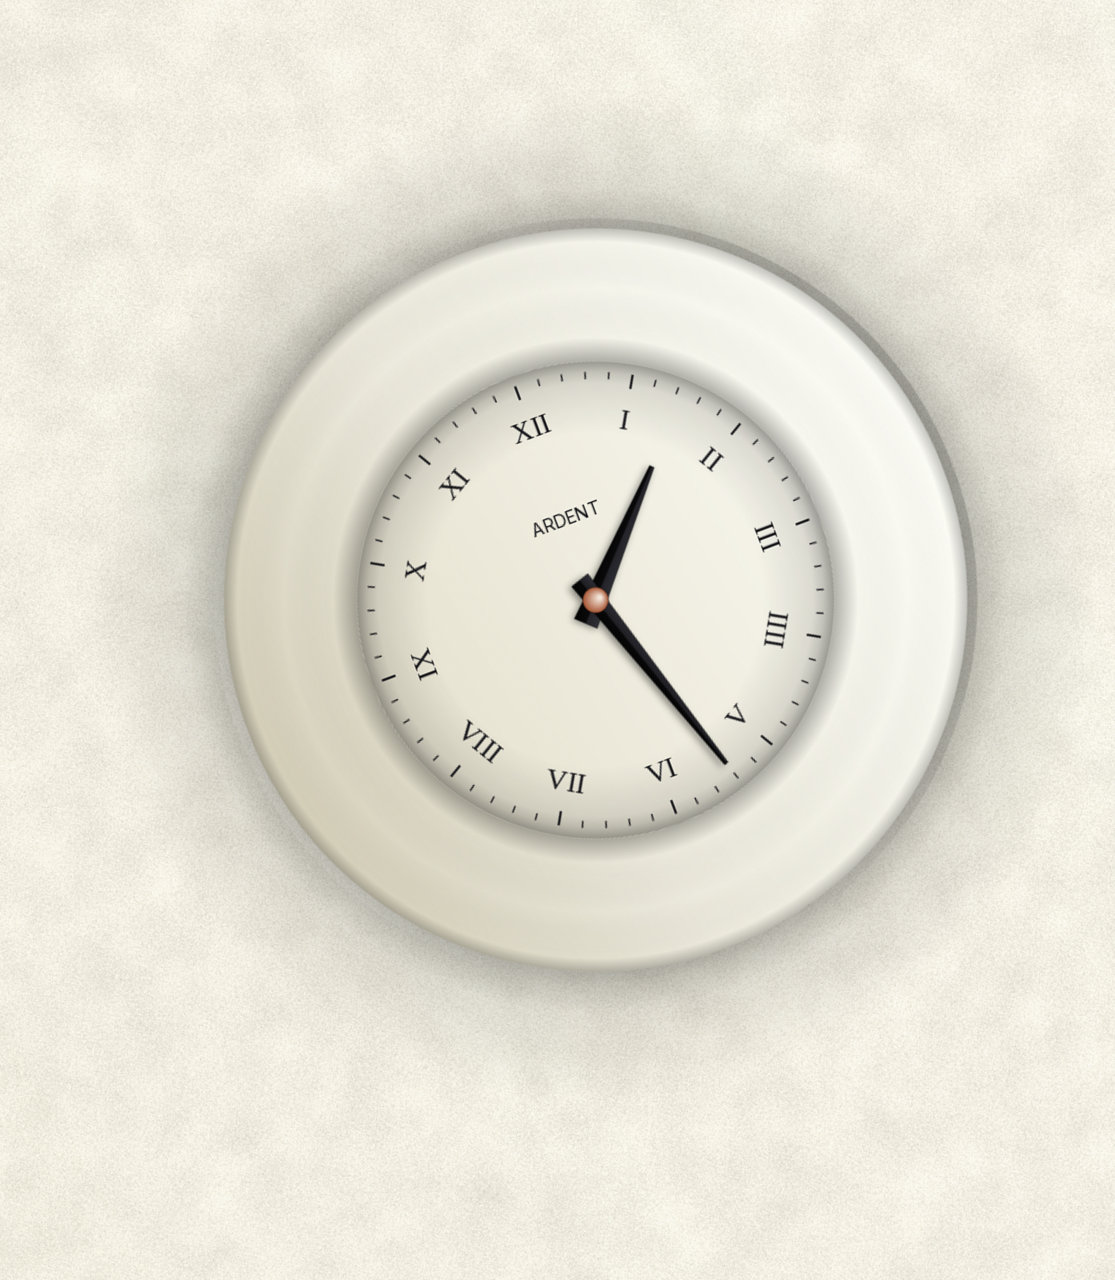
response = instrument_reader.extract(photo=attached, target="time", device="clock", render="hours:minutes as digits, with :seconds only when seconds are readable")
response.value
1:27
